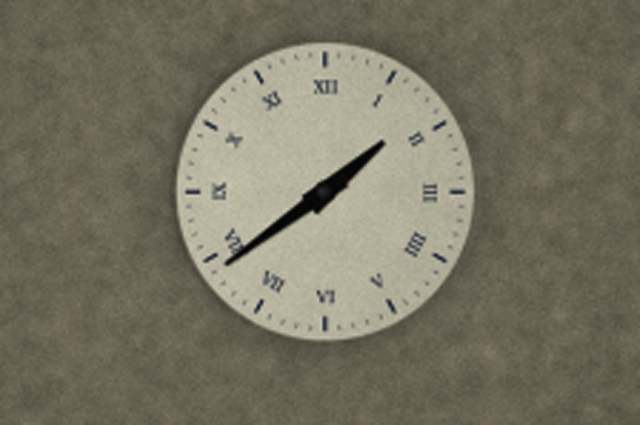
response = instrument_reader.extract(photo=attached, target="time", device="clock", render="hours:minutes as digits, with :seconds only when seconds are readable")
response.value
1:39
